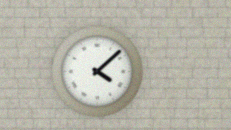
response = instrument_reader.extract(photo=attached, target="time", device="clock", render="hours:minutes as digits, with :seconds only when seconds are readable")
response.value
4:08
